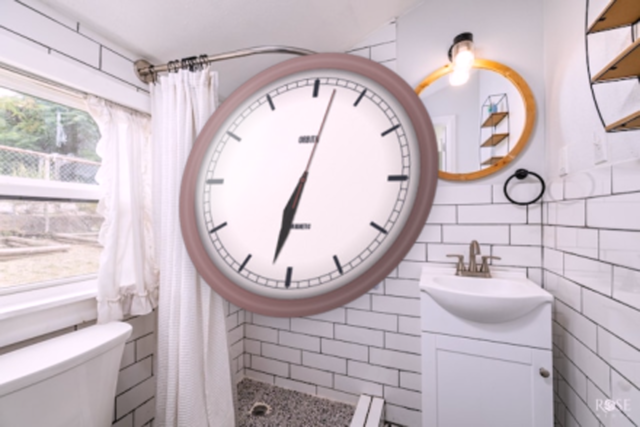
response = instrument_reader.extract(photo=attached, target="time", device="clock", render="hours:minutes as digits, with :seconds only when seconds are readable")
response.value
6:32:02
